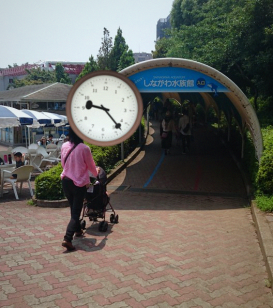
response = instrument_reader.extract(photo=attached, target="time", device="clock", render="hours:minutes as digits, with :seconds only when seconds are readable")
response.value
9:23
